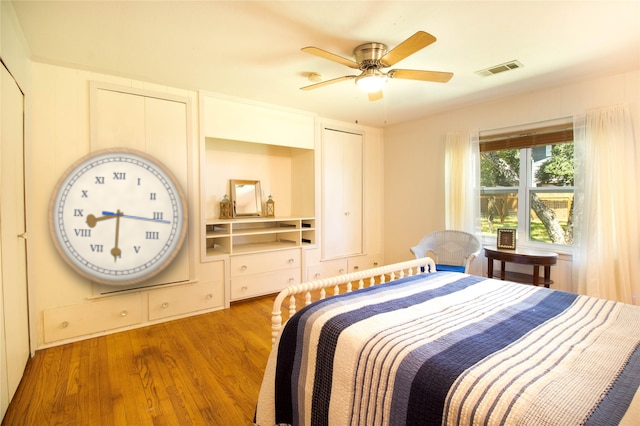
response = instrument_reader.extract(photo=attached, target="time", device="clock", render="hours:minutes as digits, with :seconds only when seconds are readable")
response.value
8:30:16
